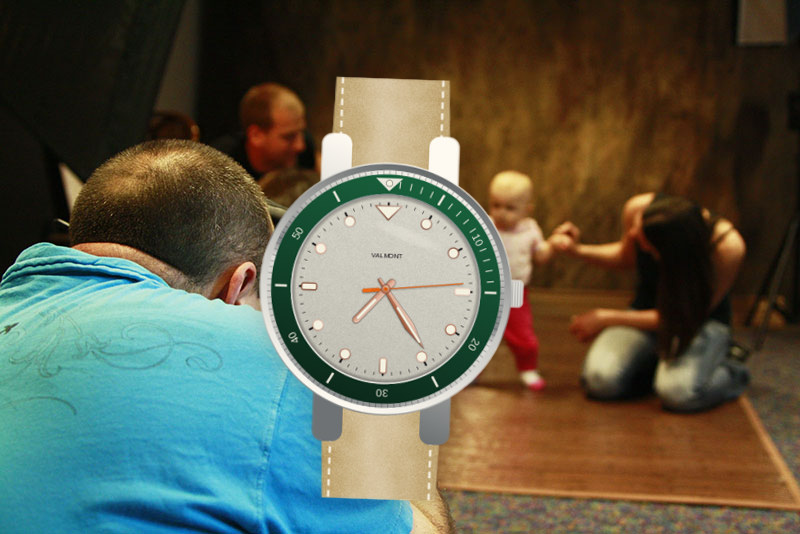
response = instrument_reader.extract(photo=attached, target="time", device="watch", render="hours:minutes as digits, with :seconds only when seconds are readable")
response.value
7:24:14
